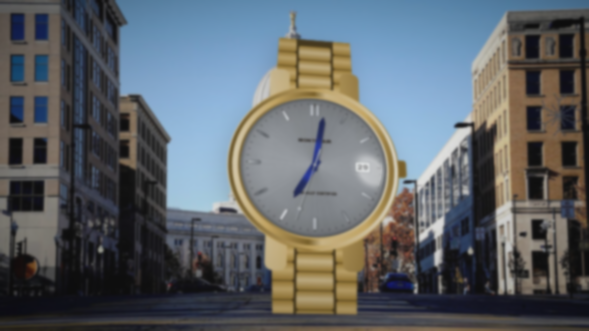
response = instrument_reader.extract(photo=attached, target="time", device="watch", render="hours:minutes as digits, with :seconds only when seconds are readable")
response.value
7:01:33
